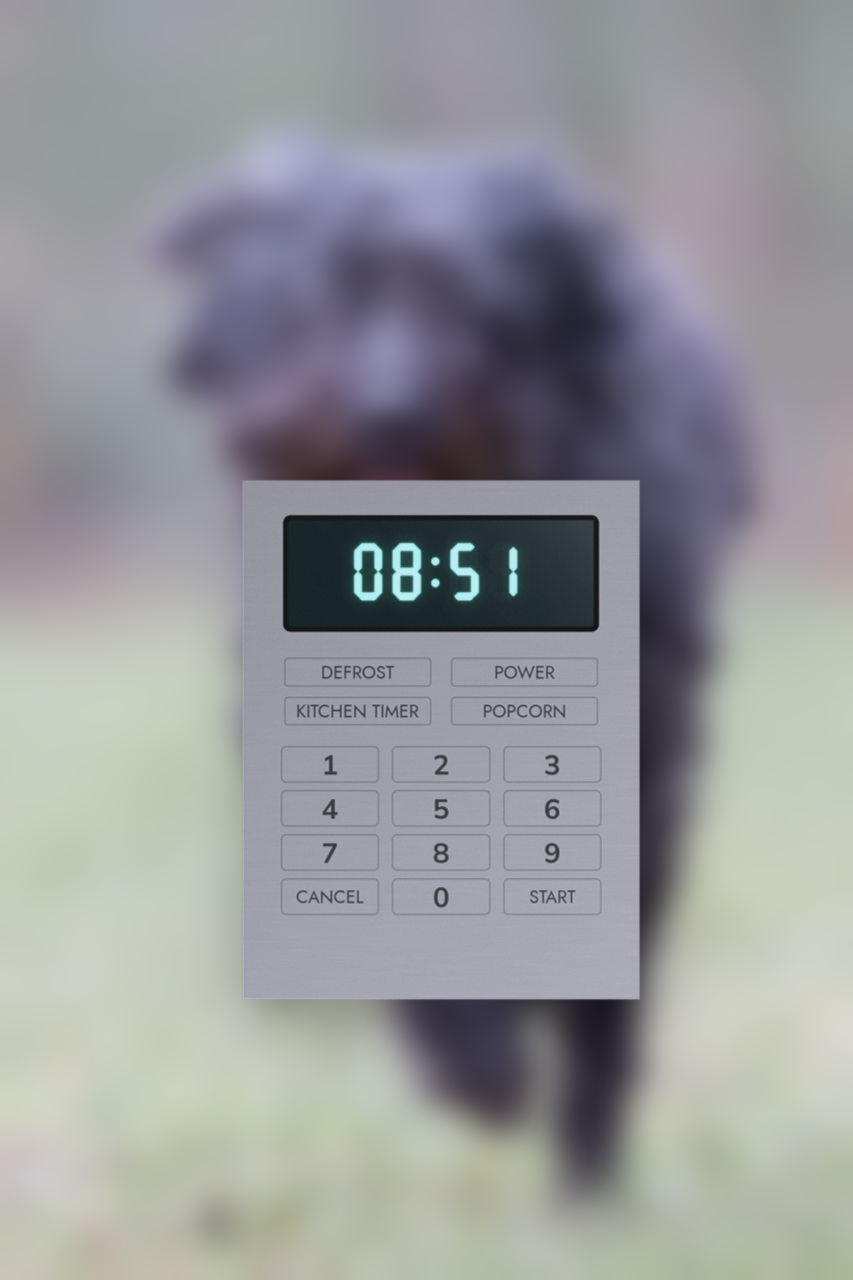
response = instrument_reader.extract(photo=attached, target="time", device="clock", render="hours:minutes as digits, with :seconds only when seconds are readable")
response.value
8:51
